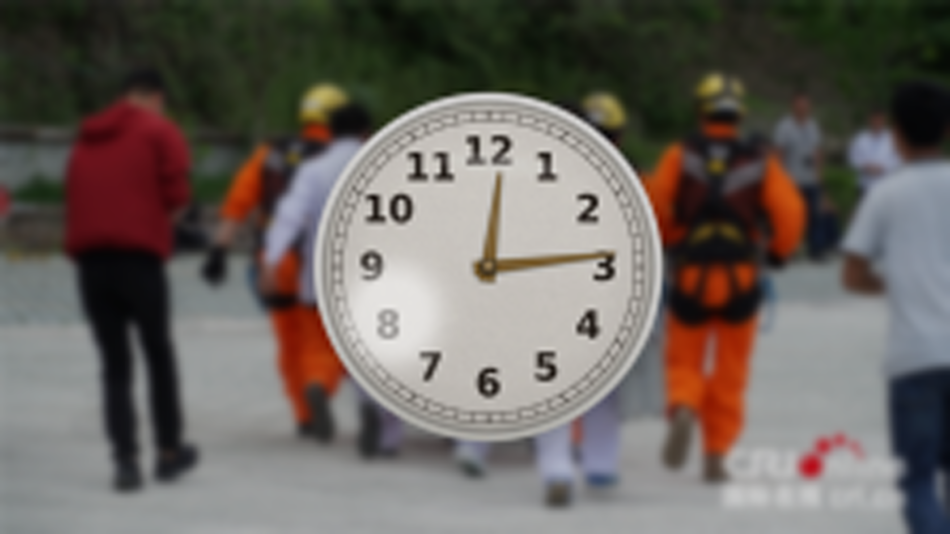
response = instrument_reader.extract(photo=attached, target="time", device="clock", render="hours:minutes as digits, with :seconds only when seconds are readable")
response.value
12:14
